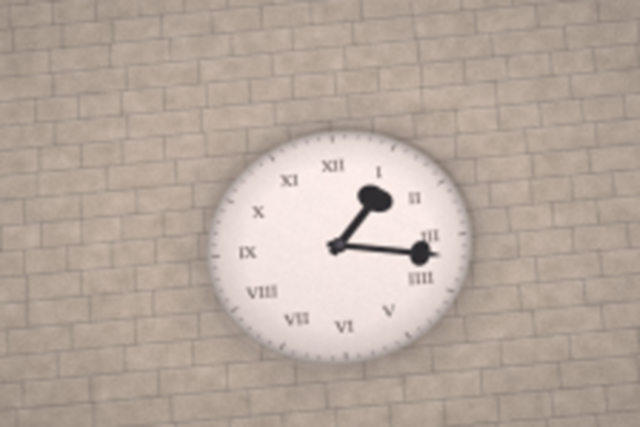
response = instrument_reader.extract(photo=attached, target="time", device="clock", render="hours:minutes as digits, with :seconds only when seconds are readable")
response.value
1:17
